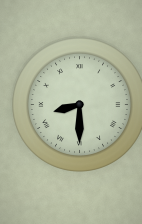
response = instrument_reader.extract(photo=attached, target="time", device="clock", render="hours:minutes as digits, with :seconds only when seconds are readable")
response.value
8:30
